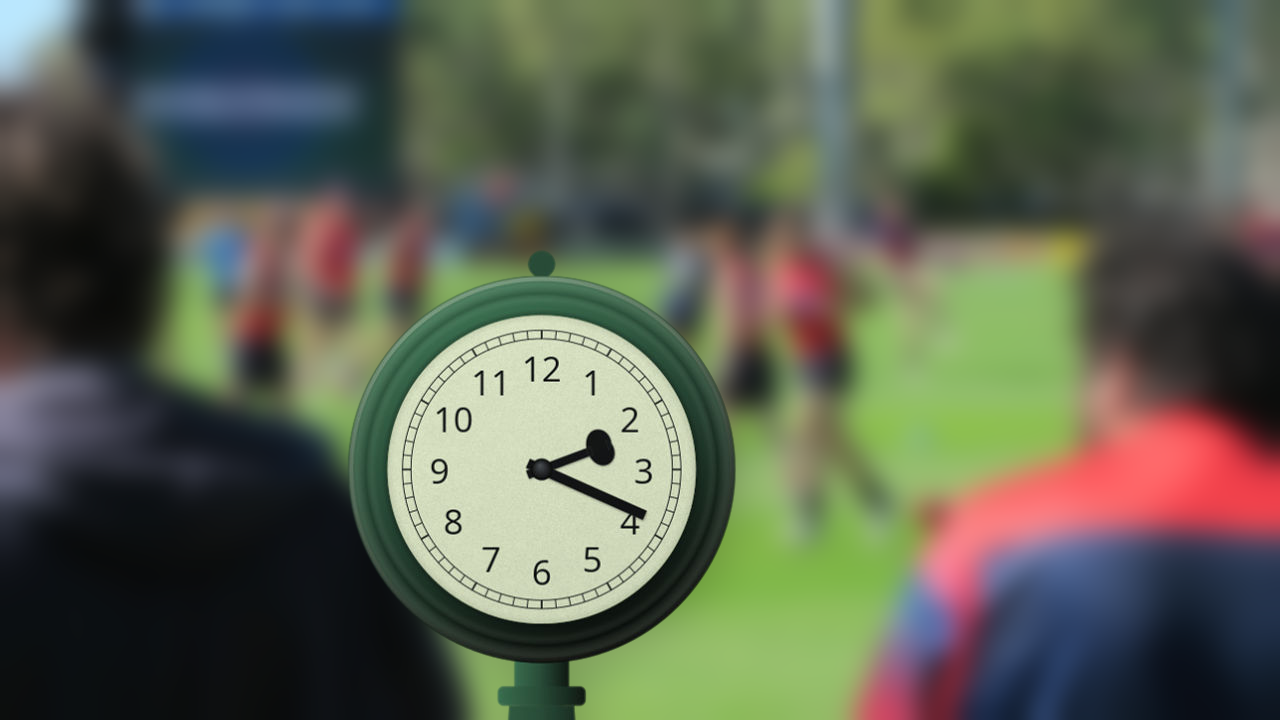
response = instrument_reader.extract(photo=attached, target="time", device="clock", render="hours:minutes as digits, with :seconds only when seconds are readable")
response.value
2:19
